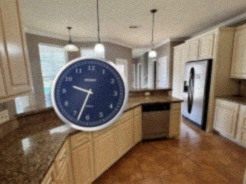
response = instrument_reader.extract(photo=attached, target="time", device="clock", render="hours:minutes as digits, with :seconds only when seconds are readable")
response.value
9:33
